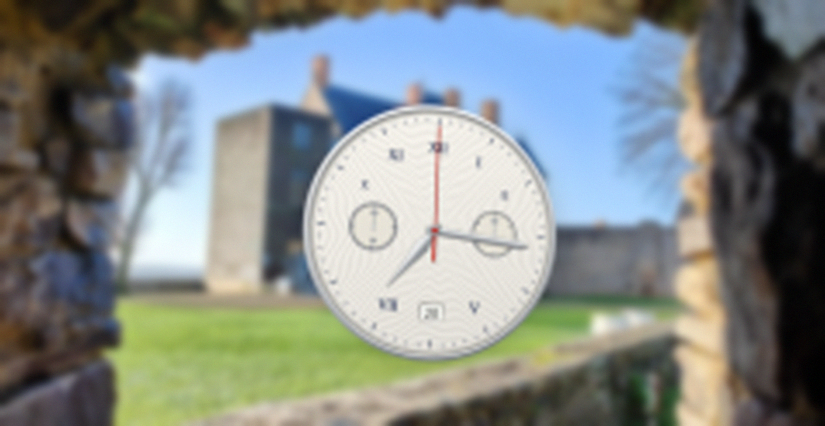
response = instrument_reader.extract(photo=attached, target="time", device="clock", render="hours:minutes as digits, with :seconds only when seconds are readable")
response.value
7:16
